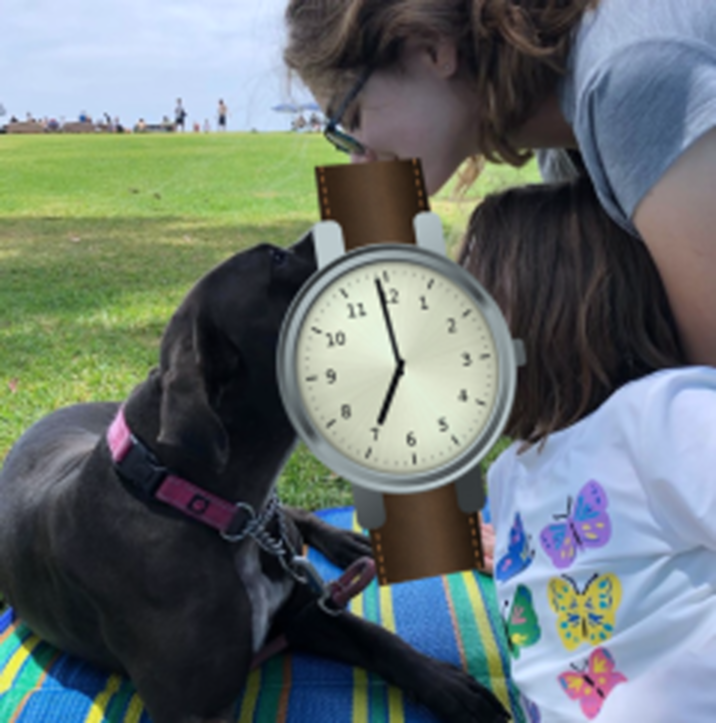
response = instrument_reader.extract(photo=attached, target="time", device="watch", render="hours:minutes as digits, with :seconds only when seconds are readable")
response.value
6:59
